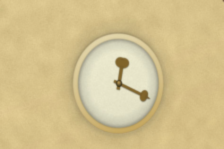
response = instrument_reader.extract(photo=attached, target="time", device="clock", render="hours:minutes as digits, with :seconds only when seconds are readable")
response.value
12:19
